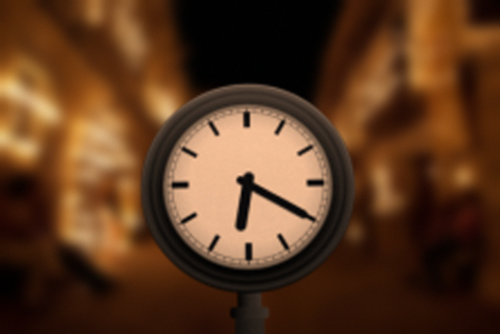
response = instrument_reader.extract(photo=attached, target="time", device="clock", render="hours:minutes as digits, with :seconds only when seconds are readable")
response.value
6:20
